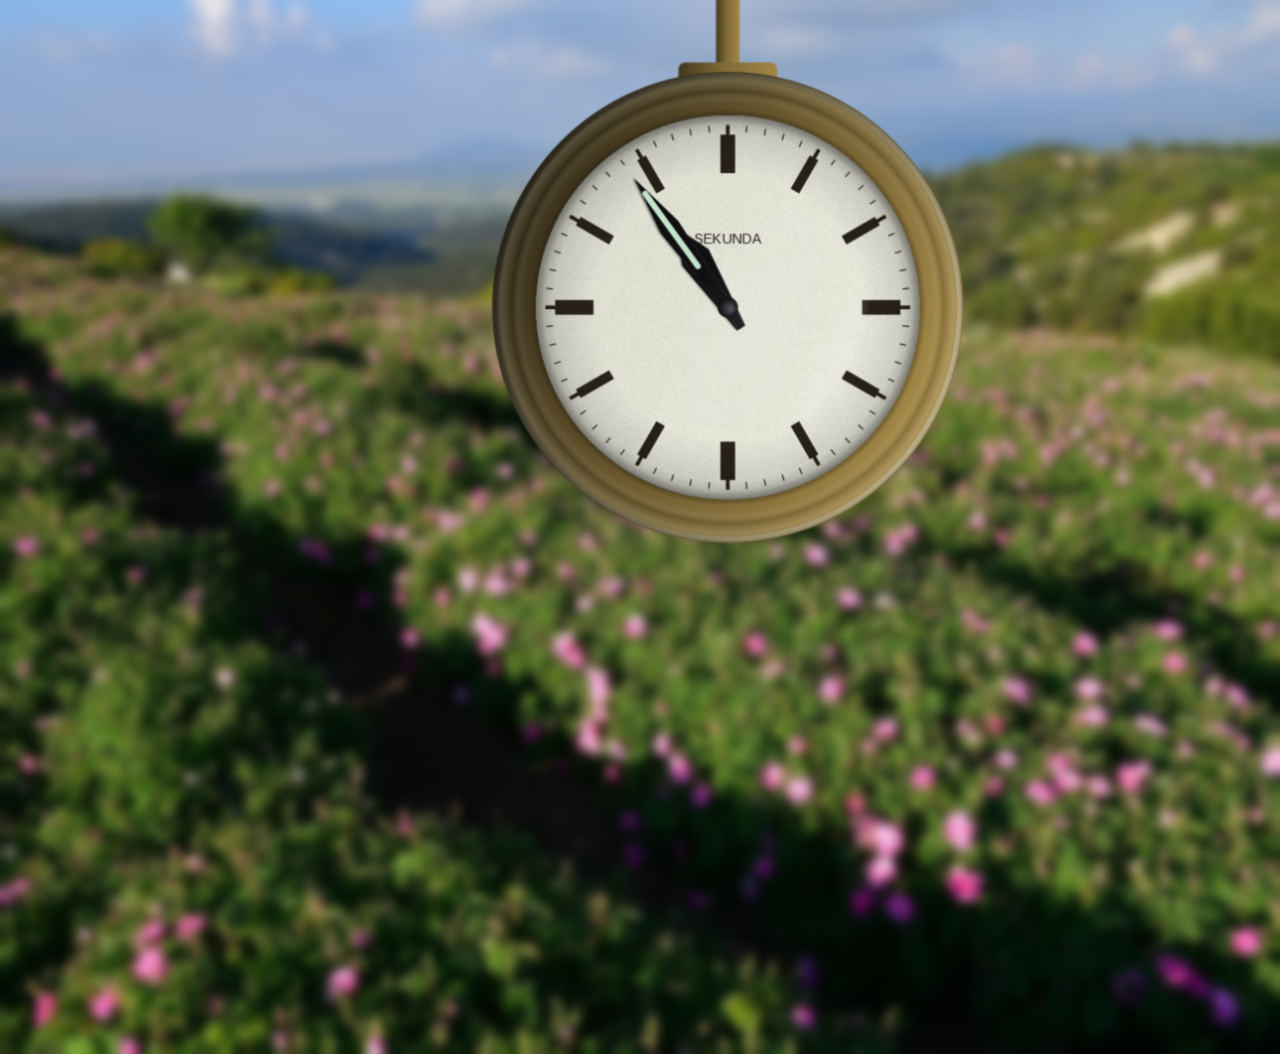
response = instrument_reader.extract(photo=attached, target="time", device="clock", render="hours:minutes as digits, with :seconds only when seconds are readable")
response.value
10:54
